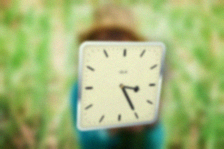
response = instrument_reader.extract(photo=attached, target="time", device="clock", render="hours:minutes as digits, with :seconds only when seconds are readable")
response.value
3:25
